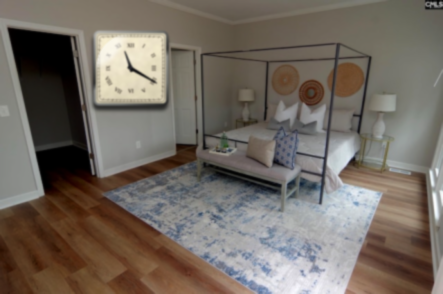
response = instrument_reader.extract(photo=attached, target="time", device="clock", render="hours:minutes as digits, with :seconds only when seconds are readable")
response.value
11:20
